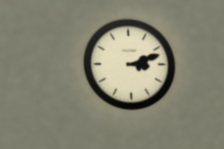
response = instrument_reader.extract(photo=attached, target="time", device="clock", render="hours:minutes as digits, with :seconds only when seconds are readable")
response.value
3:12
